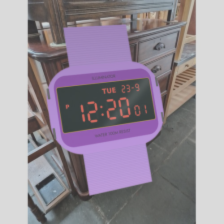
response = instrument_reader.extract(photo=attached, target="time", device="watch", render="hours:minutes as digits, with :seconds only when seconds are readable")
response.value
12:20:01
